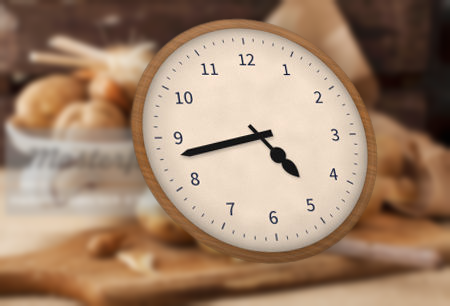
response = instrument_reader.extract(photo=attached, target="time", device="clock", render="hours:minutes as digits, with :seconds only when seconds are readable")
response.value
4:43
